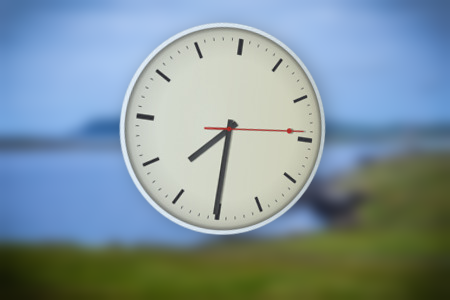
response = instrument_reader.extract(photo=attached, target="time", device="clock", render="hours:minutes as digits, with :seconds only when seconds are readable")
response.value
7:30:14
